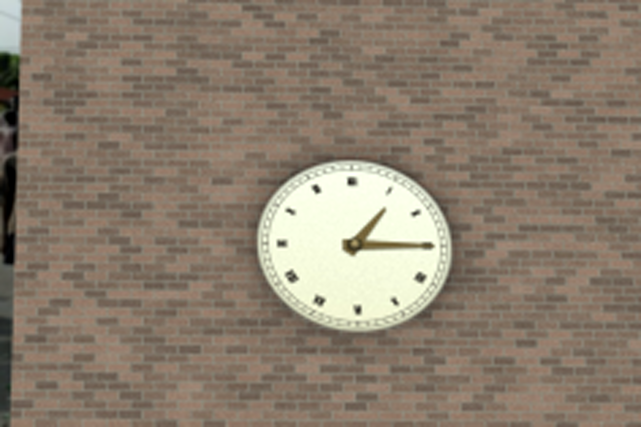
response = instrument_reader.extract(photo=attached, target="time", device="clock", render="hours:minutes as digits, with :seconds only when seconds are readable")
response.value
1:15
